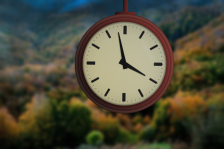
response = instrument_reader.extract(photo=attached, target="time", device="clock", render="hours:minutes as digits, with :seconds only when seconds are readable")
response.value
3:58
